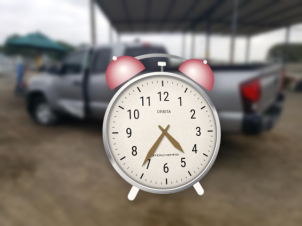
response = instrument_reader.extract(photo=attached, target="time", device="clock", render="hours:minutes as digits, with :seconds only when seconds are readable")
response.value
4:36
